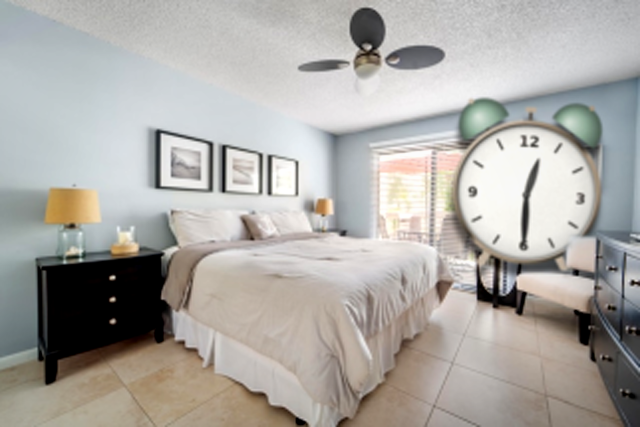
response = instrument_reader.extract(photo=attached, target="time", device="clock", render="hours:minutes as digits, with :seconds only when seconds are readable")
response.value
12:30
